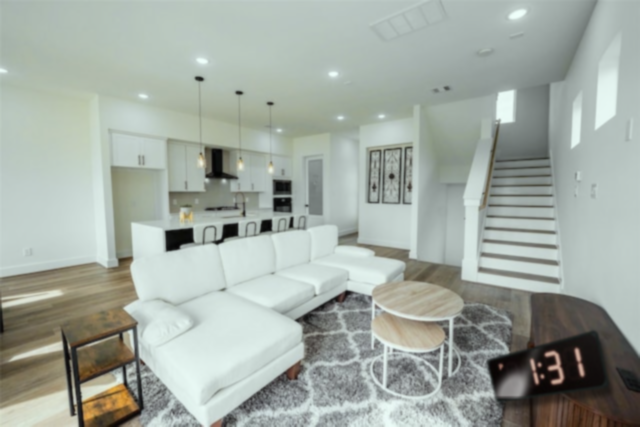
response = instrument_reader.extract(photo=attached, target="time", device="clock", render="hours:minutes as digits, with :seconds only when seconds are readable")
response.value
1:31
